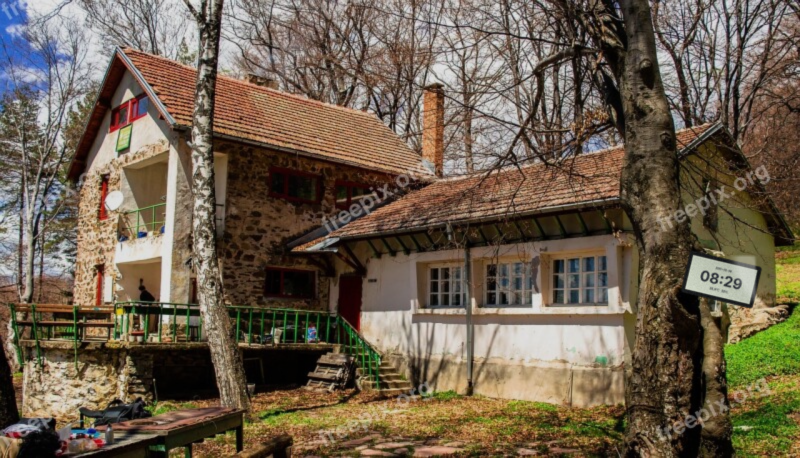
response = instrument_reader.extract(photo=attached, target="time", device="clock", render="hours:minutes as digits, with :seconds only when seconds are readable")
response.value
8:29
